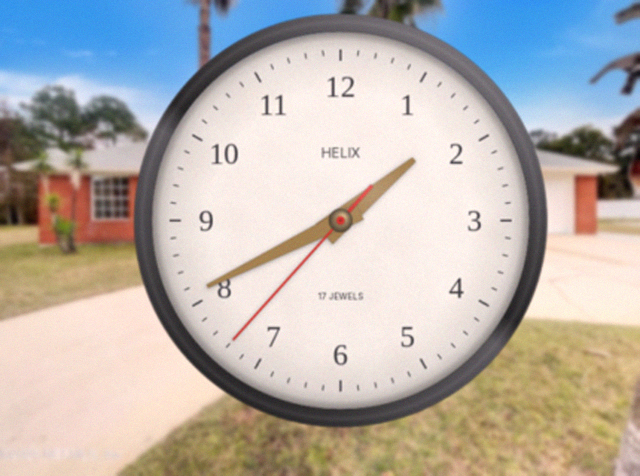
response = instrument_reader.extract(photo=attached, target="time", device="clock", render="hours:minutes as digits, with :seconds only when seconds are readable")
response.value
1:40:37
